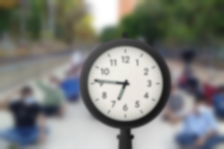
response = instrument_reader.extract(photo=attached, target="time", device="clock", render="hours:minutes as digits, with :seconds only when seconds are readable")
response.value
6:46
